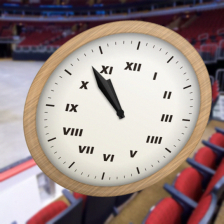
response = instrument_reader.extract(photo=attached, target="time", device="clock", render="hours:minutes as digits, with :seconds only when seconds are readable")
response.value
10:53
